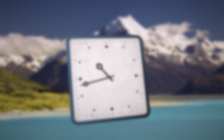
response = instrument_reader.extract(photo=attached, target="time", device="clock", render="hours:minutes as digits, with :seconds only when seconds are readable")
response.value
10:43
